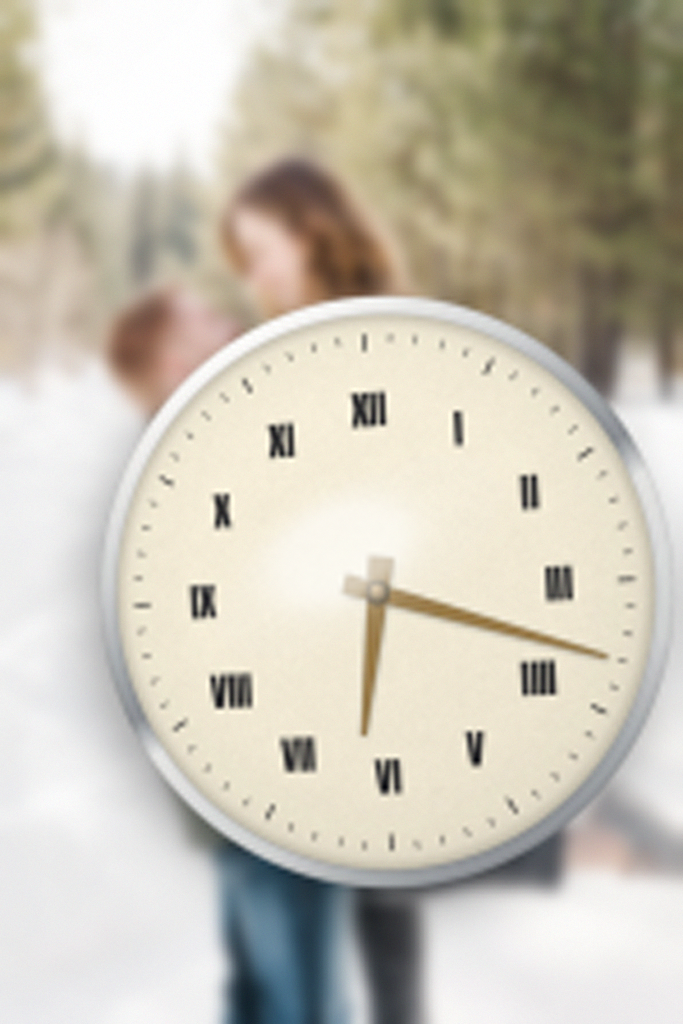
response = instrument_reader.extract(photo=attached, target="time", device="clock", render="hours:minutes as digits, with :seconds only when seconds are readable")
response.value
6:18
